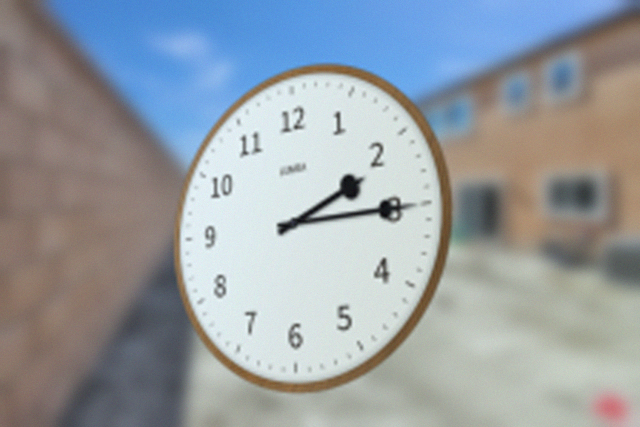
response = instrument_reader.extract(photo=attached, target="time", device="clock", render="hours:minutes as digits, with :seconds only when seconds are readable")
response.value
2:15
